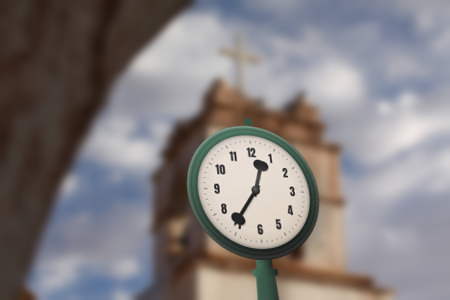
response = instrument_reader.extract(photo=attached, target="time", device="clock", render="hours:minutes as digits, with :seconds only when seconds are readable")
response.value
12:36
